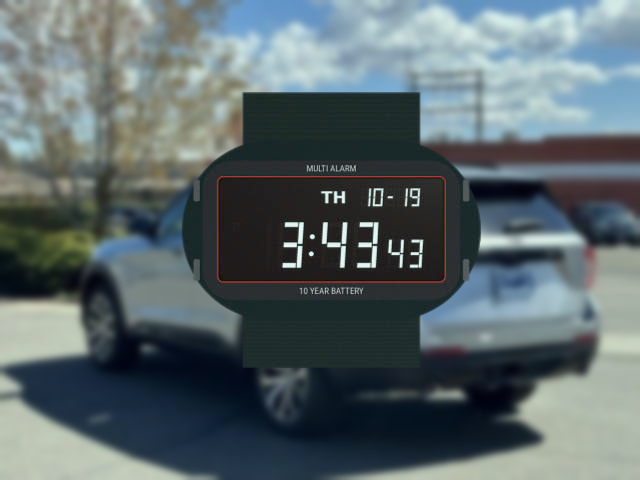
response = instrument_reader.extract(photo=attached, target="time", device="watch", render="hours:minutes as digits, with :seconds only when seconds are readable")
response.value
3:43:43
